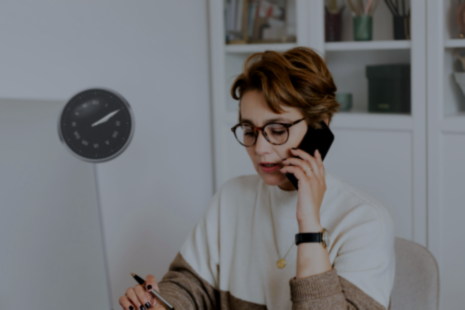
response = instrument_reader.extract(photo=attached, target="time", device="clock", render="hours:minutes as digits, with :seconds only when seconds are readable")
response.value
2:10
